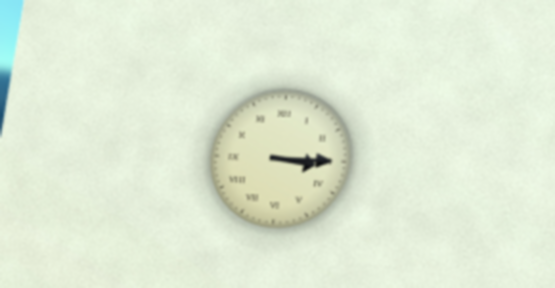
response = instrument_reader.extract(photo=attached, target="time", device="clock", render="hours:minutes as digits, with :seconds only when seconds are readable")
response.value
3:15
